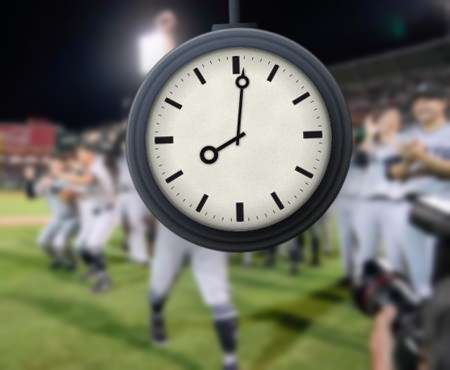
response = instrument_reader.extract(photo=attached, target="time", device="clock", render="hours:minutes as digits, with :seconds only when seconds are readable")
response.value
8:01
